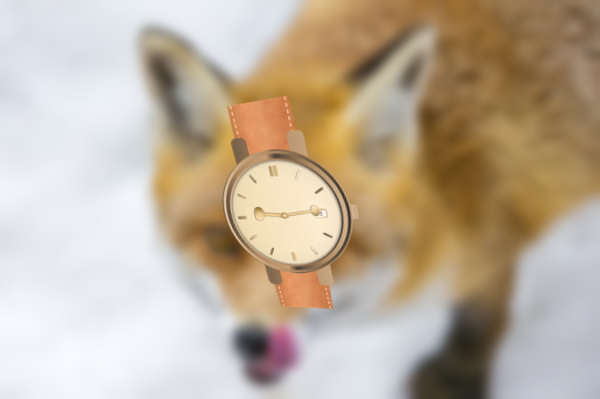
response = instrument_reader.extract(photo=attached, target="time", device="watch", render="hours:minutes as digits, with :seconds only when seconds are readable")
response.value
9:14
